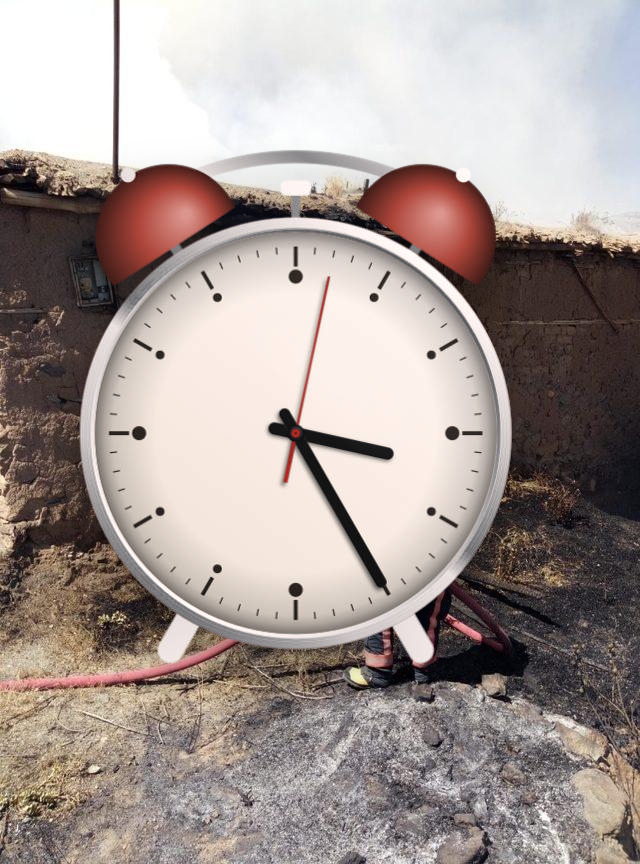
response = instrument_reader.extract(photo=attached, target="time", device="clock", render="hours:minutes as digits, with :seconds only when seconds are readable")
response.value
3:25:02
